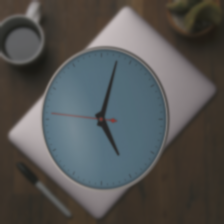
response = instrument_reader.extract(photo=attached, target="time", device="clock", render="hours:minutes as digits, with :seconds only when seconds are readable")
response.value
5:02:46
